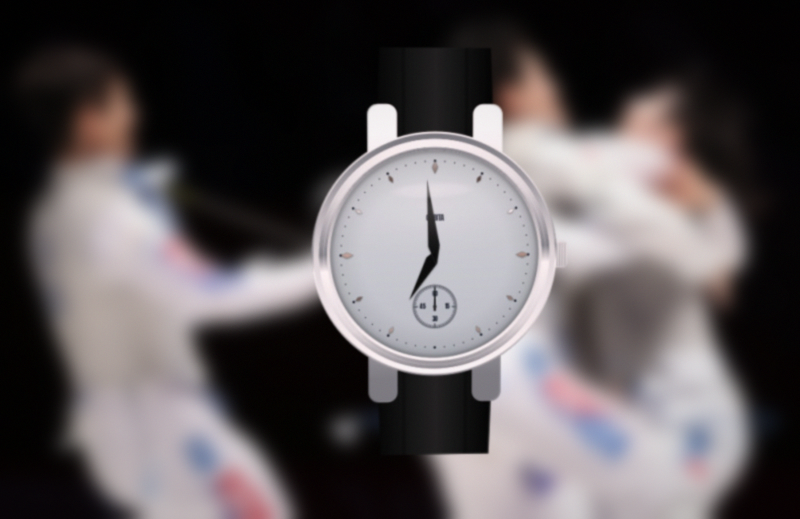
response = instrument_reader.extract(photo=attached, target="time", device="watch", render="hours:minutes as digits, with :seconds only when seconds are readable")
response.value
6:59
